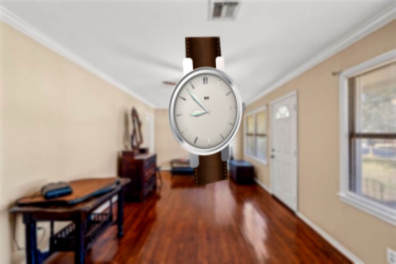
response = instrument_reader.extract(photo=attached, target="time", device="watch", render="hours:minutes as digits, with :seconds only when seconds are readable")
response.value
8:53
